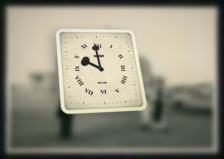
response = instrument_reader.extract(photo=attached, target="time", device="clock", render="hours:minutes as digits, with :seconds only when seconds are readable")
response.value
9:59
